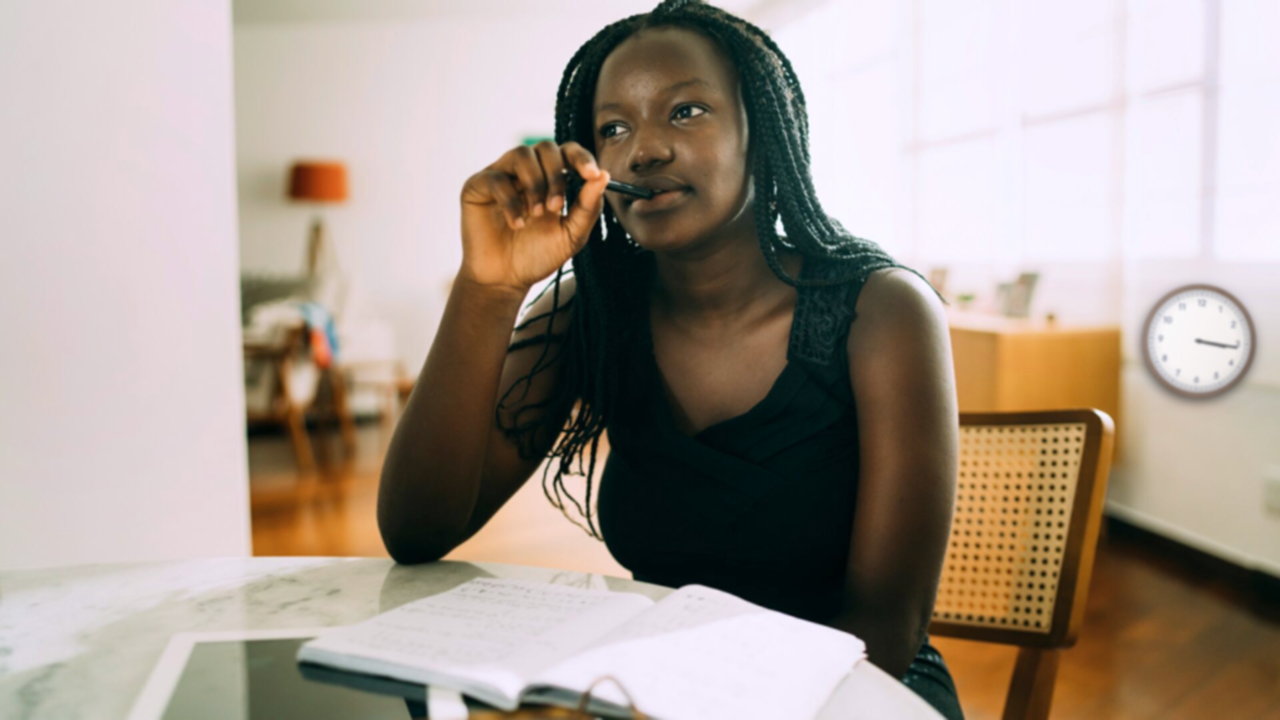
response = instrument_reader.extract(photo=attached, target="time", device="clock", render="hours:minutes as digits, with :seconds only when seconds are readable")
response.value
3:16
